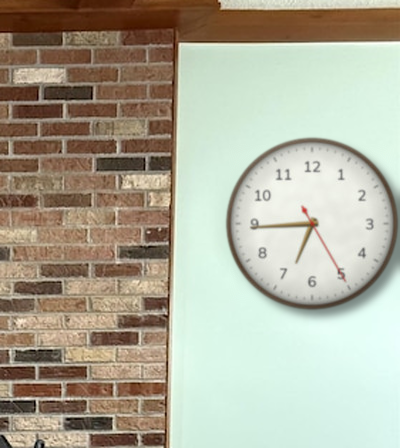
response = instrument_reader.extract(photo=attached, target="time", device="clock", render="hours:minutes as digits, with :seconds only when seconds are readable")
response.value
6:44:25
